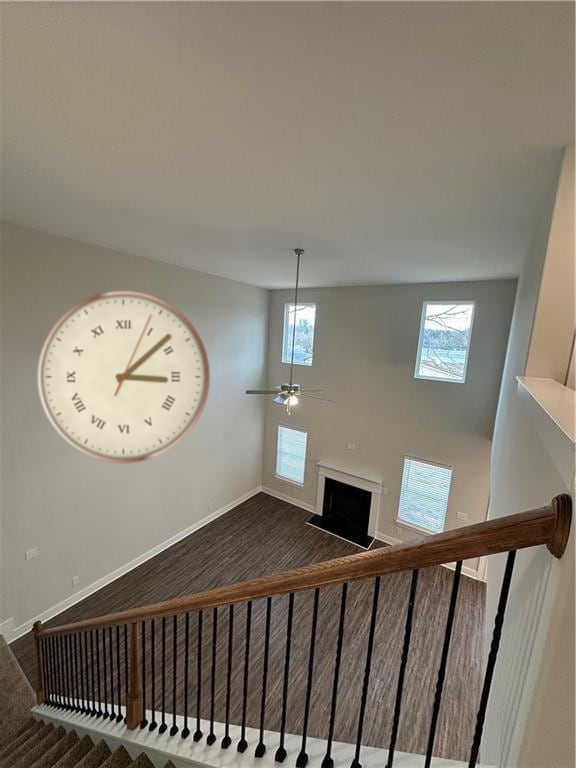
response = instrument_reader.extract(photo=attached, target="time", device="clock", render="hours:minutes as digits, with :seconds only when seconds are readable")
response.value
3:08:04
